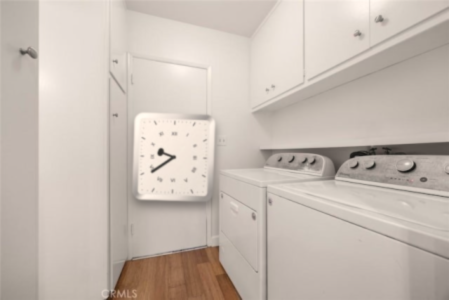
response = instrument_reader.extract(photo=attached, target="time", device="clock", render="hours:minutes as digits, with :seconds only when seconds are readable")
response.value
9:39
